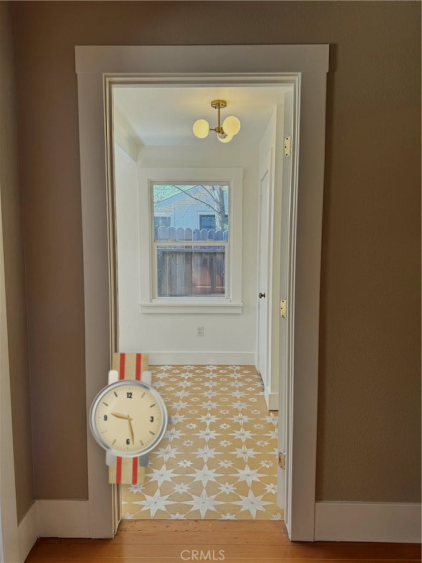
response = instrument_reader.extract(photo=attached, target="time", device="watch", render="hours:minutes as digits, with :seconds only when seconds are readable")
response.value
9:28
